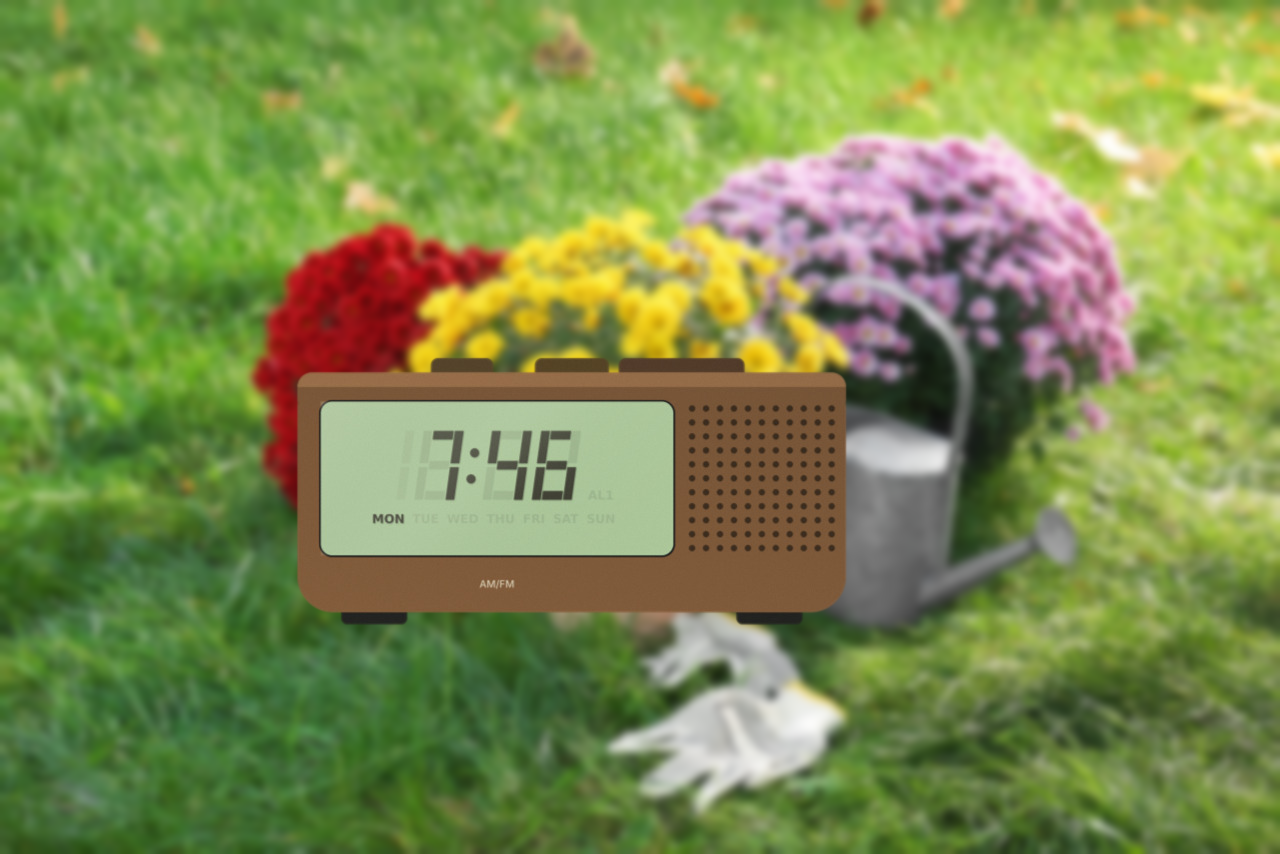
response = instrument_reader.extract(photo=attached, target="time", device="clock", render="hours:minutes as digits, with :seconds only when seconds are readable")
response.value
7:46
